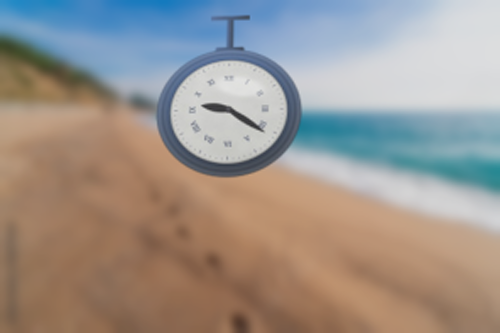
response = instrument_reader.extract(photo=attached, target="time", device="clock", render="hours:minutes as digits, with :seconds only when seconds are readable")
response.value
9:21
